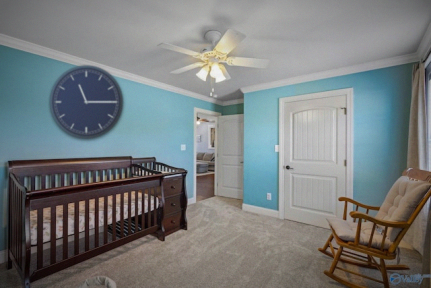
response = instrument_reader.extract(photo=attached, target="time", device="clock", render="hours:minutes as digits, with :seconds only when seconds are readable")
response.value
11:15
